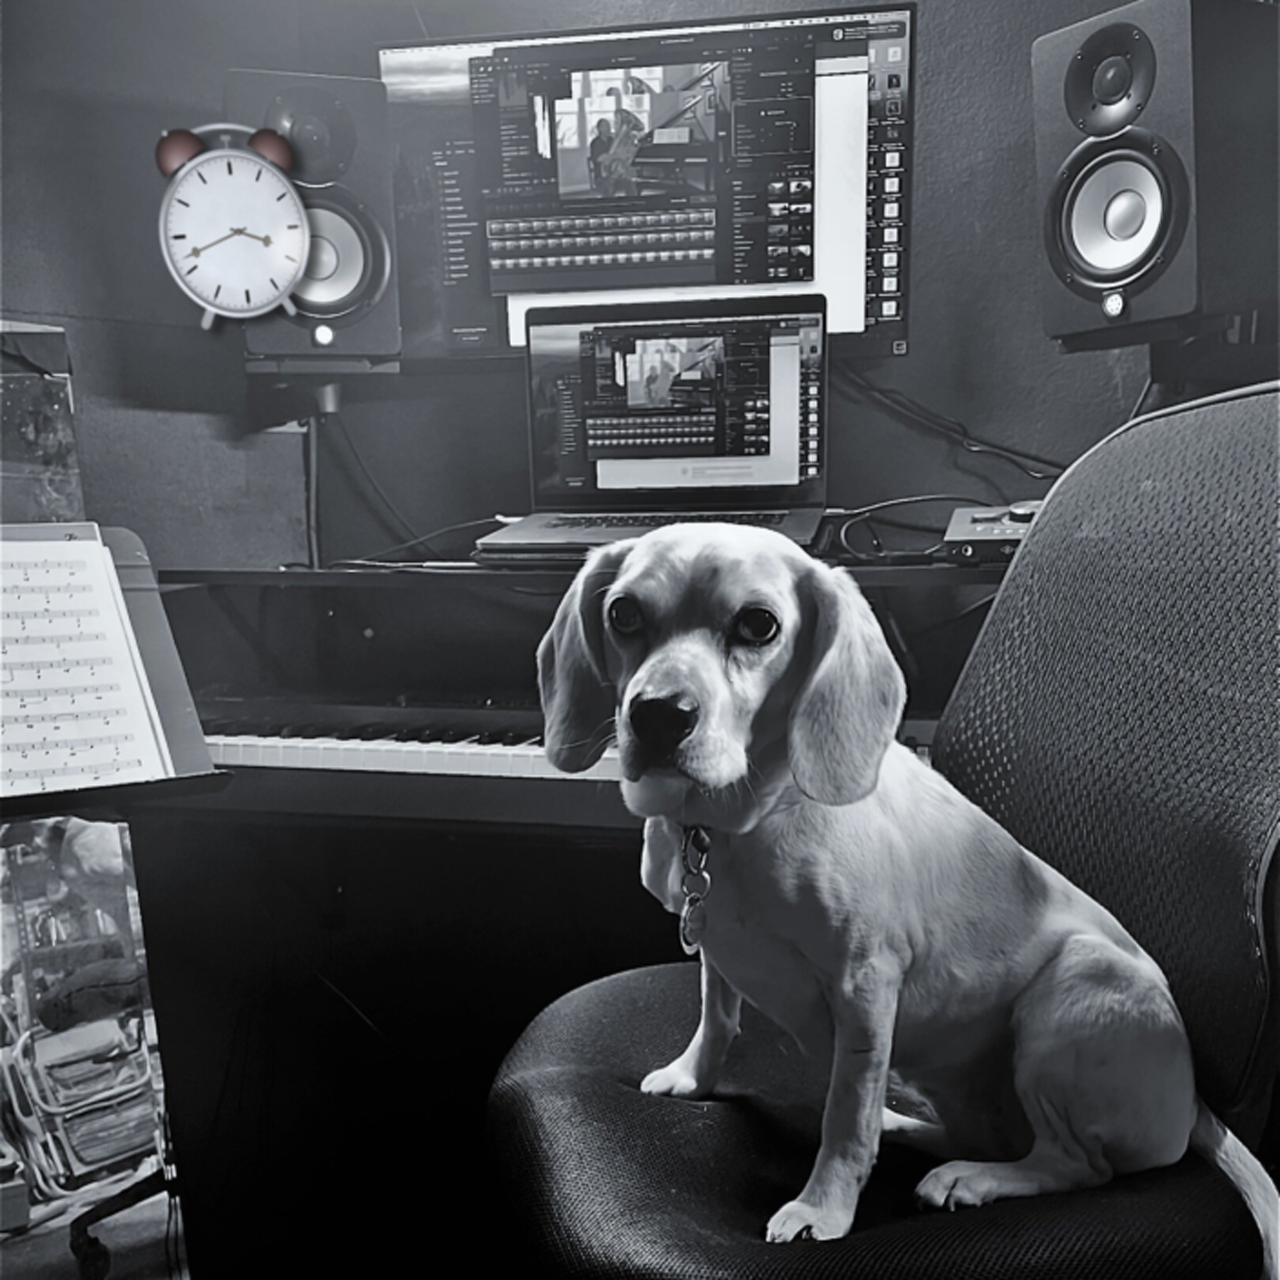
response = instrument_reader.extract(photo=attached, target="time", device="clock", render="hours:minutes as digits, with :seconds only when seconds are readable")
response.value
3:42
